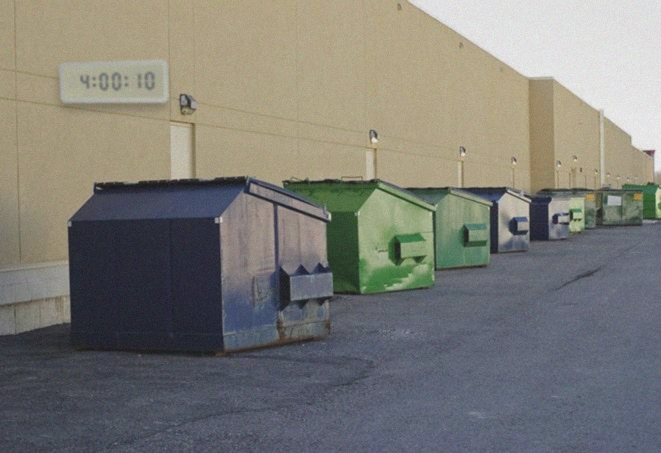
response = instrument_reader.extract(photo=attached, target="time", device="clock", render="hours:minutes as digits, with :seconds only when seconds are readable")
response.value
4:00:10
